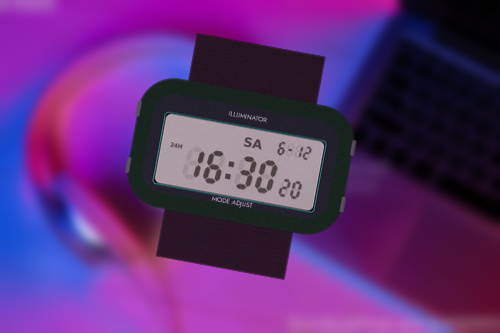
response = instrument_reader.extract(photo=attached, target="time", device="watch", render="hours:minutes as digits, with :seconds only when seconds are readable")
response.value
16:30:20
